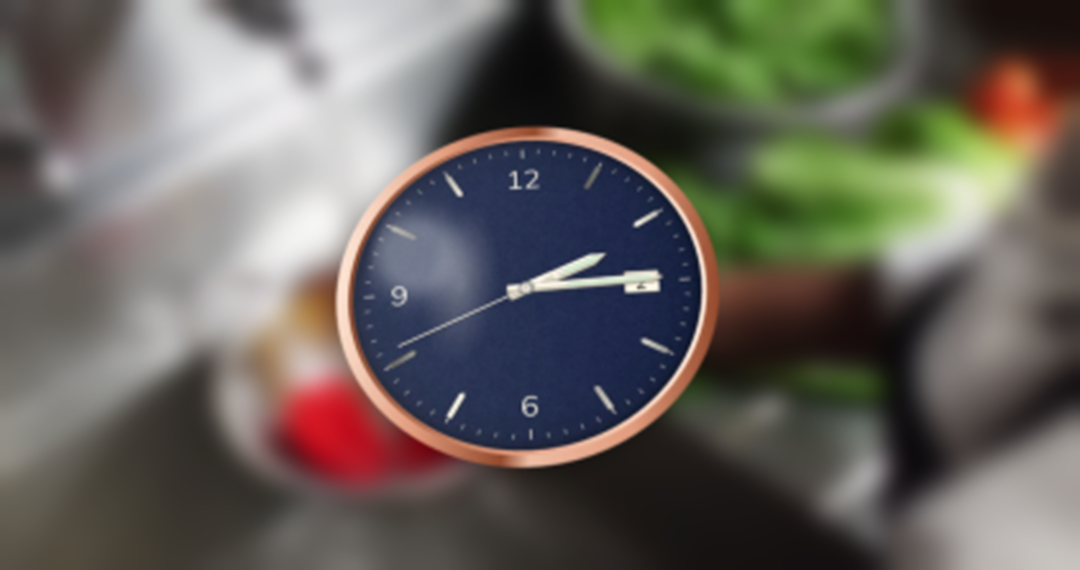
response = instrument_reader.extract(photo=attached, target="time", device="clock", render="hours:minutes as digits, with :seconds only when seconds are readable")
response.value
2:14:41
